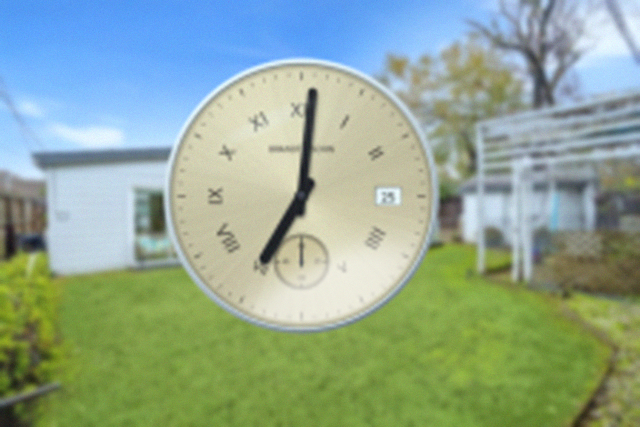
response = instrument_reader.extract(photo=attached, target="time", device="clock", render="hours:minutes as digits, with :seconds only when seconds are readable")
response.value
7:01
